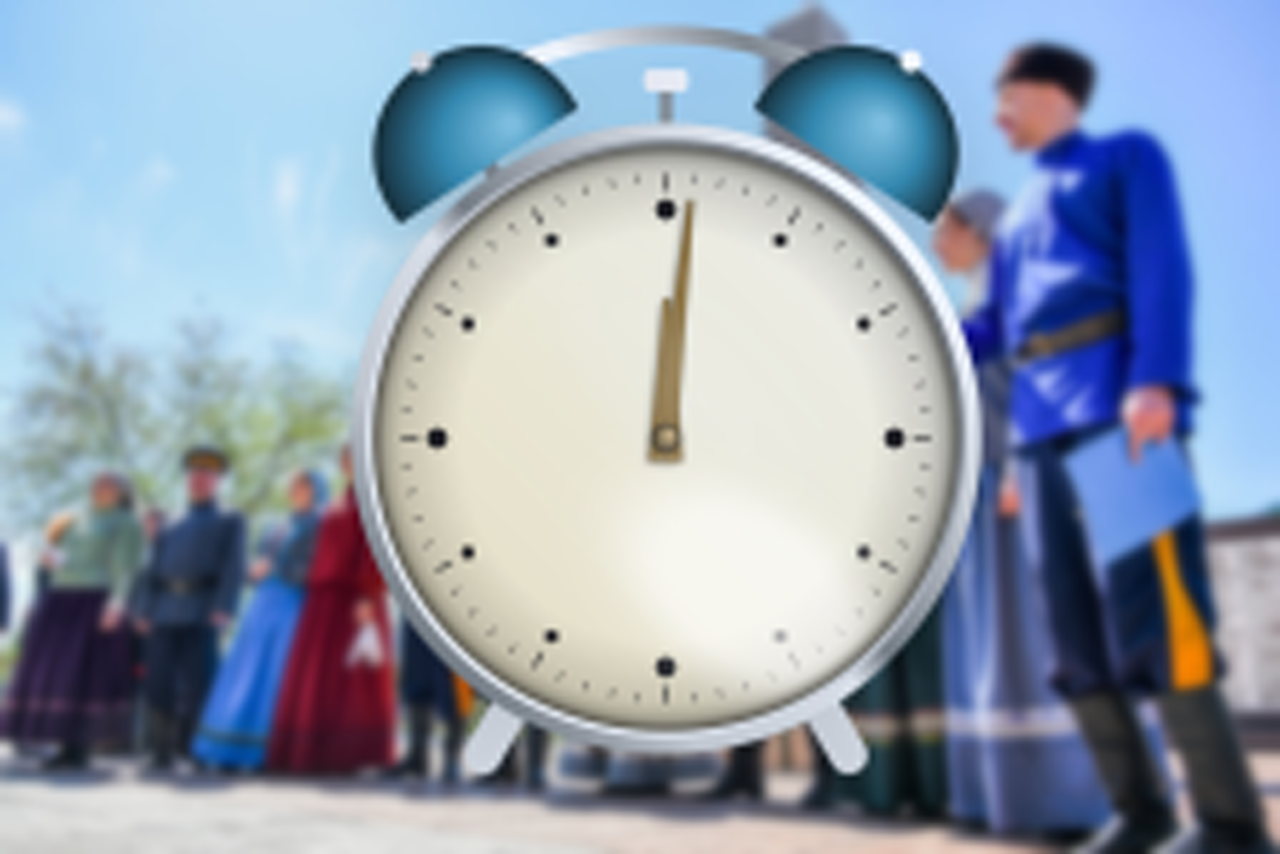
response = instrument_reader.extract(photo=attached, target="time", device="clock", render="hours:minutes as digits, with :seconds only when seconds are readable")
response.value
12:01
